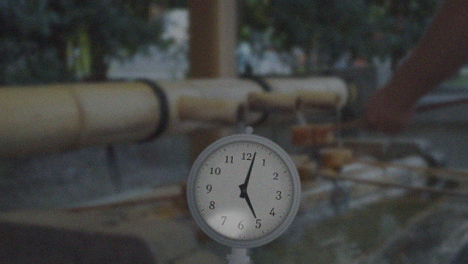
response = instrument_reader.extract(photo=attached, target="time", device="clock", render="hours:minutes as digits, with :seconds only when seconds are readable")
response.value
5:02
